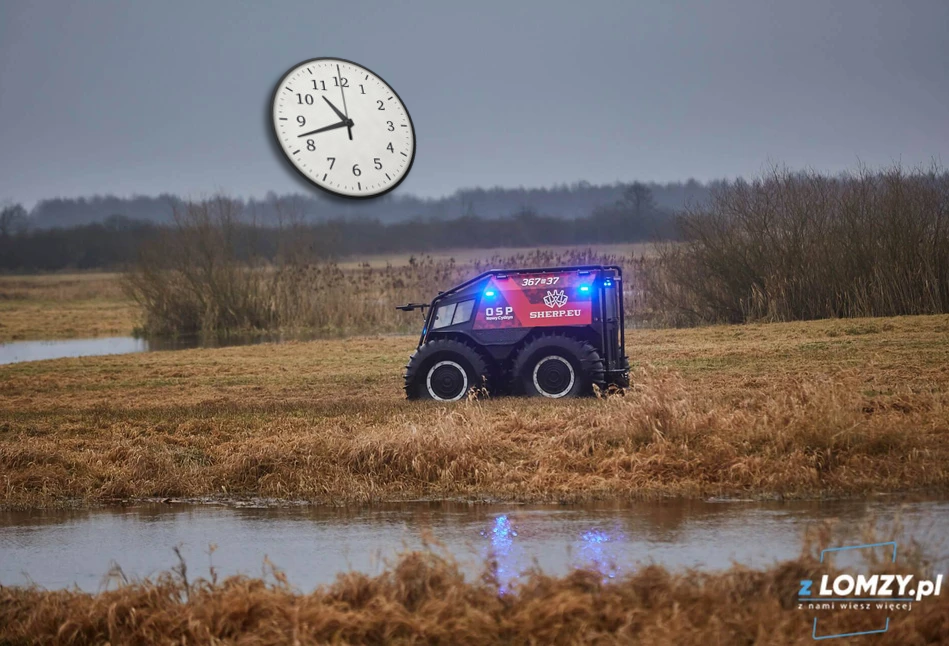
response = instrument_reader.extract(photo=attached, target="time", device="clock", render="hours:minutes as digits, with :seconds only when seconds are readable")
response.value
10:42:00
